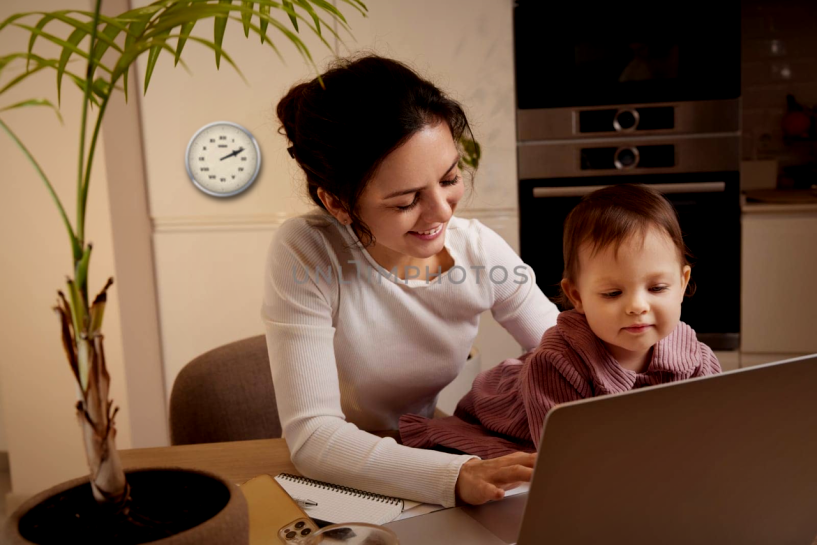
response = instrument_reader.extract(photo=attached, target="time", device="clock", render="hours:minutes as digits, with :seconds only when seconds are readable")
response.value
2:11
